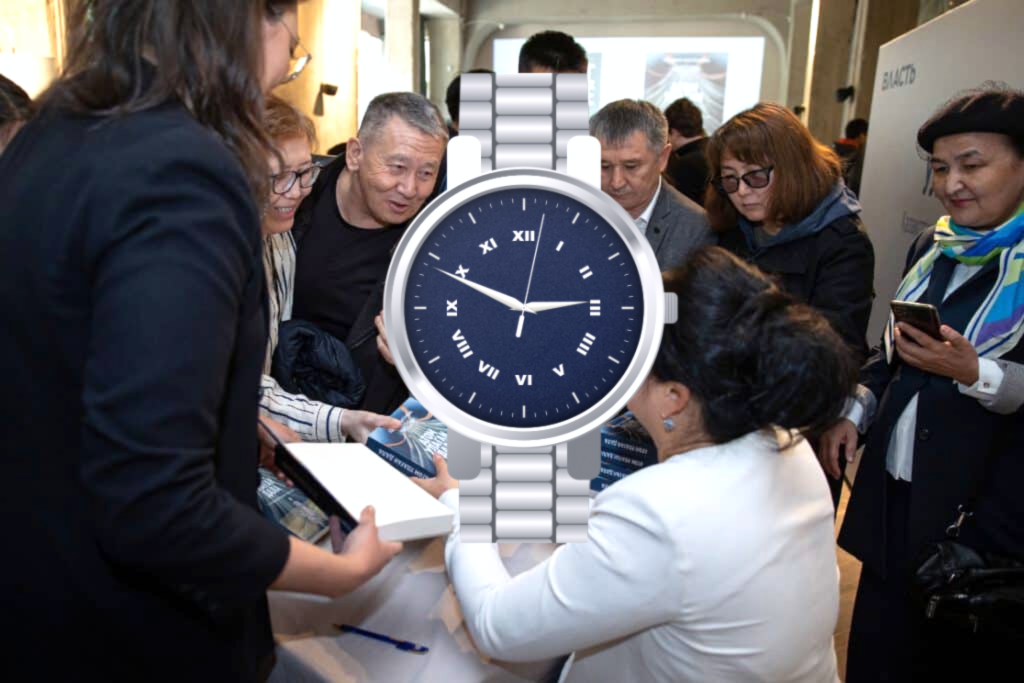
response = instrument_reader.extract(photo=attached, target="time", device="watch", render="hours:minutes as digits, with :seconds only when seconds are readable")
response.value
2:49:02
